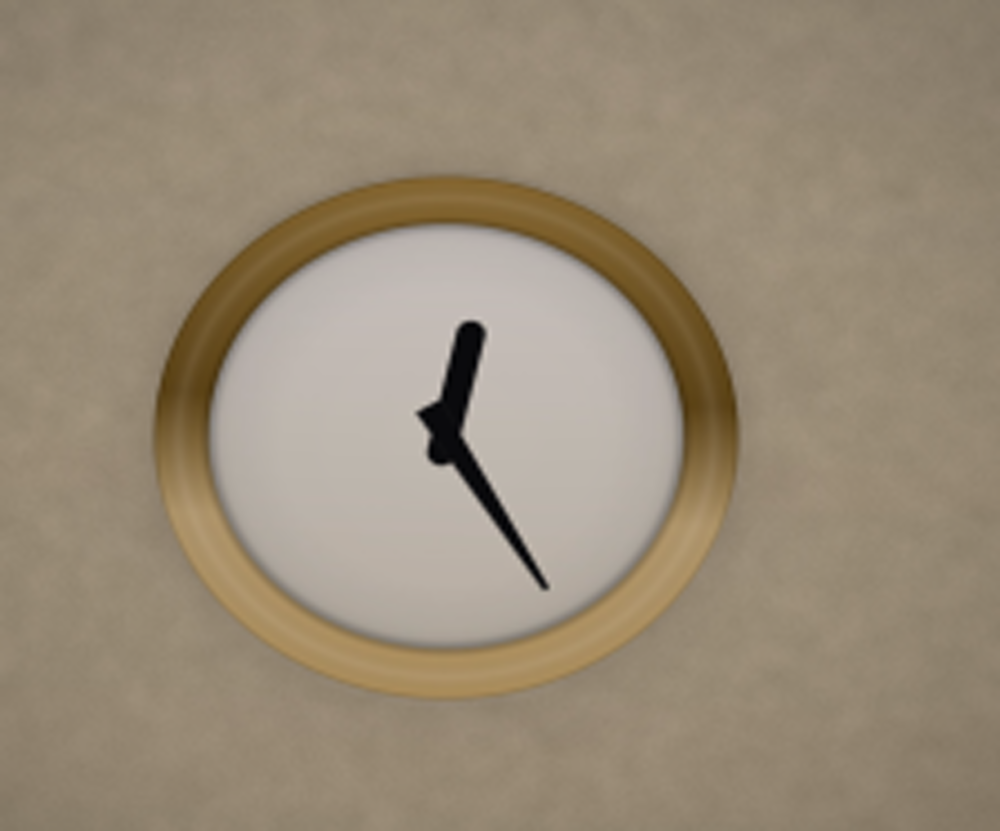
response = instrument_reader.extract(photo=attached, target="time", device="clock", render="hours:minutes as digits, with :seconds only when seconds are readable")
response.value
12:25
